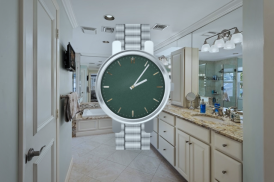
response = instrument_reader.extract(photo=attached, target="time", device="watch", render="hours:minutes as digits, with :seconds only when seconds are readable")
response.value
2:06
